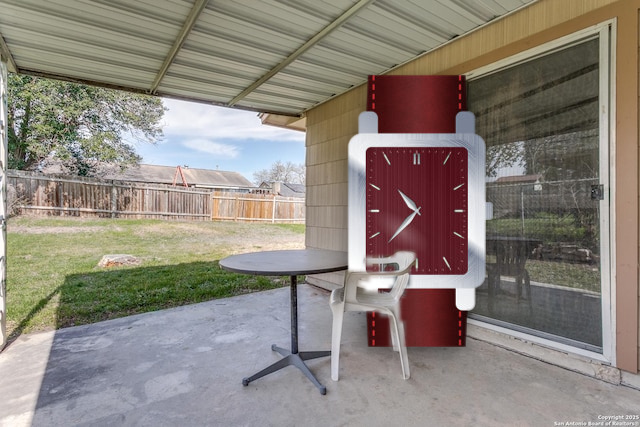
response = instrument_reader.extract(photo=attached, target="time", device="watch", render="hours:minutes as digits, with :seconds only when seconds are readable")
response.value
10:37
